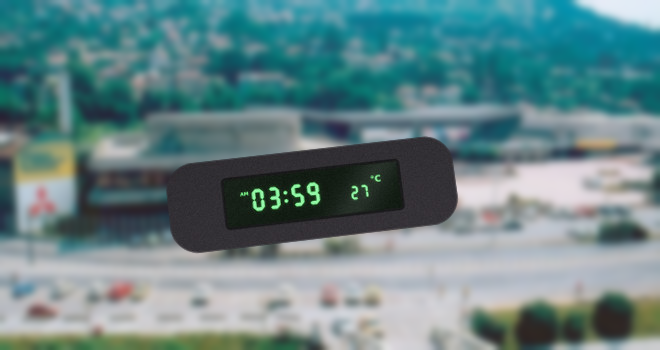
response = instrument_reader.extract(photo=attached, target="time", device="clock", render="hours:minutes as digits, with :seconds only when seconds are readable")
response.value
3:59
